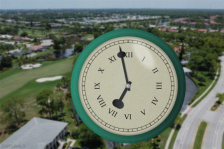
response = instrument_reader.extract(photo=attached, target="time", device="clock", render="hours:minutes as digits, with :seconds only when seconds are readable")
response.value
6:58
